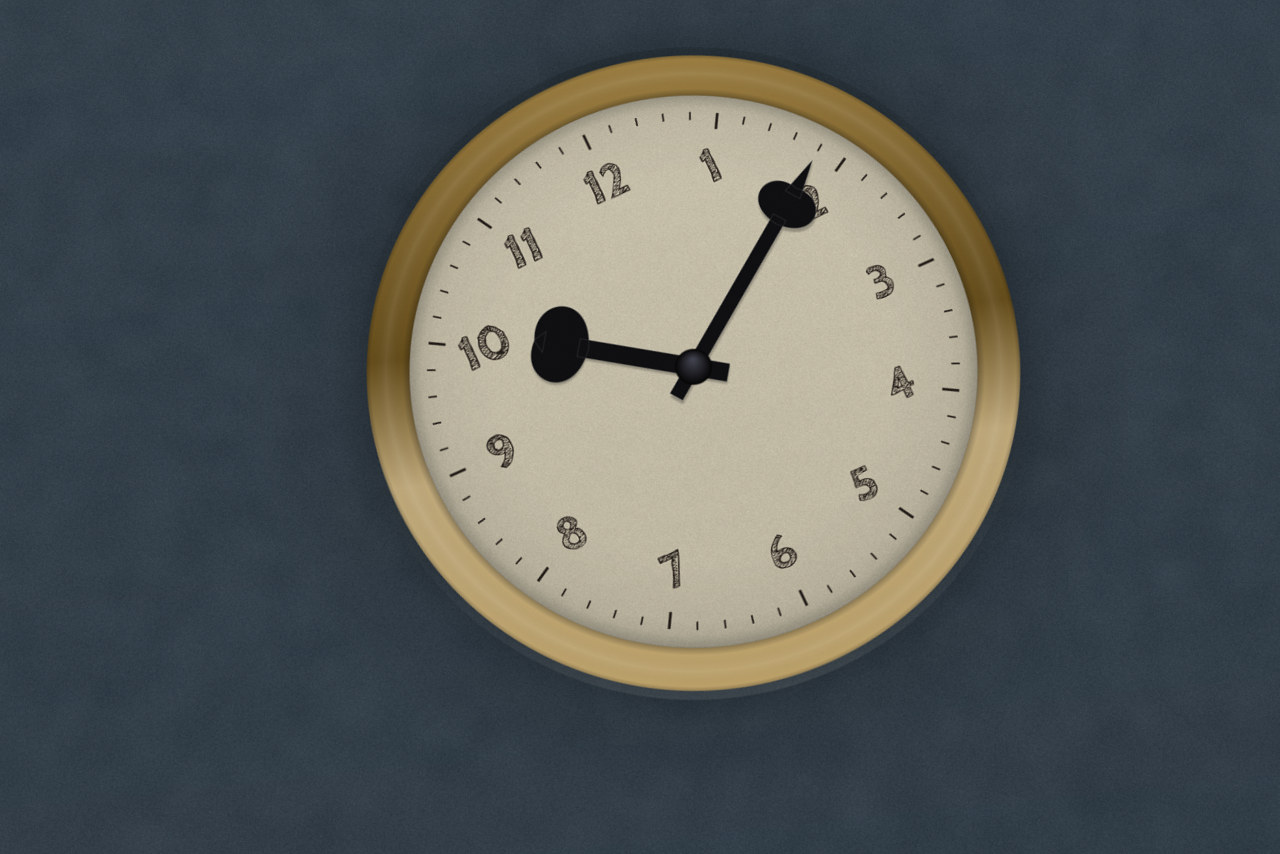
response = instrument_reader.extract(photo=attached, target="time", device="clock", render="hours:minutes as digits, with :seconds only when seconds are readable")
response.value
10:09
